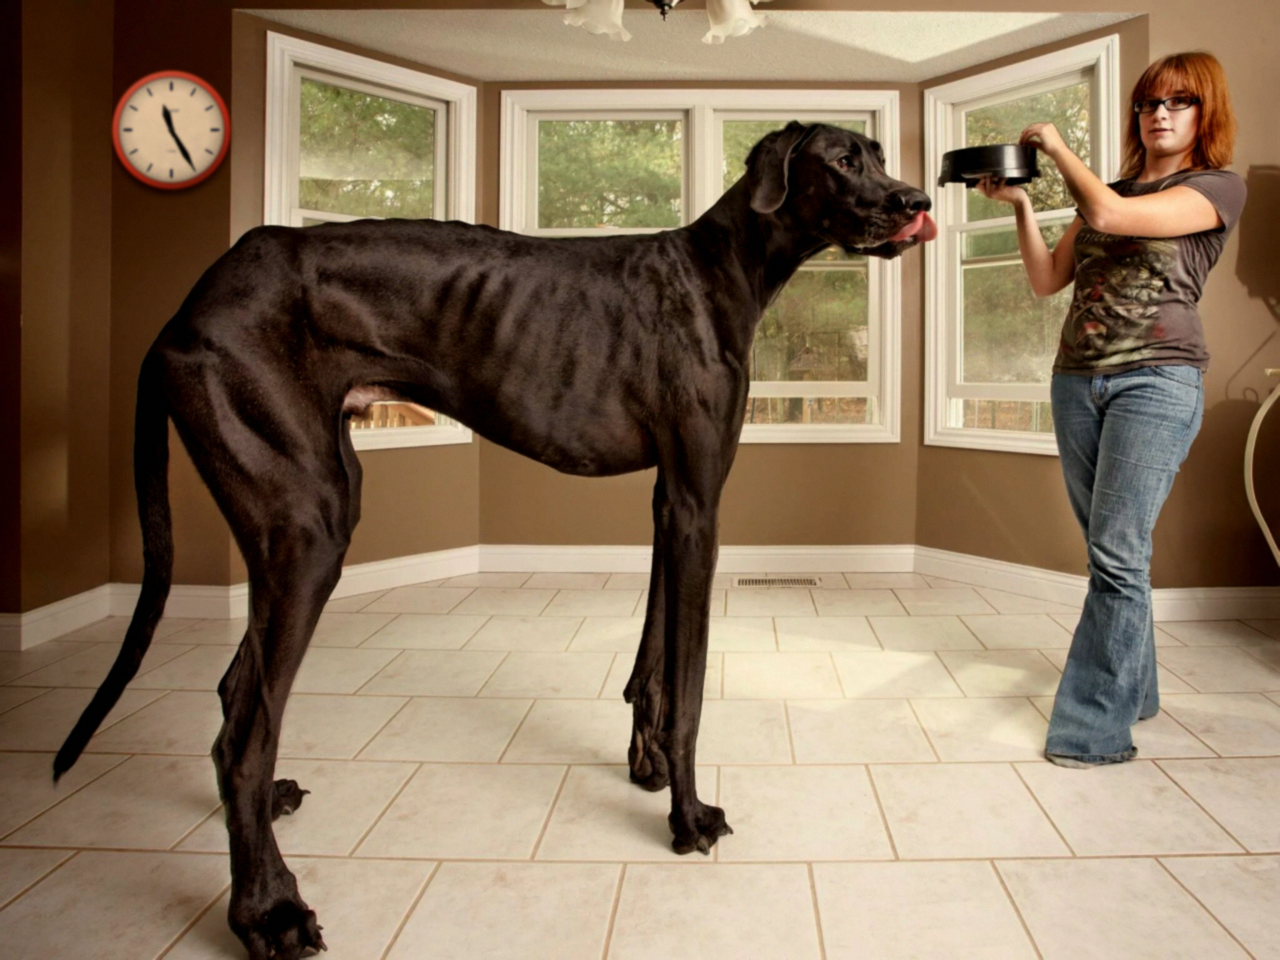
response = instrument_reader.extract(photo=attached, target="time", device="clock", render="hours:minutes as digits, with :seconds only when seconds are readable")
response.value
11:25
